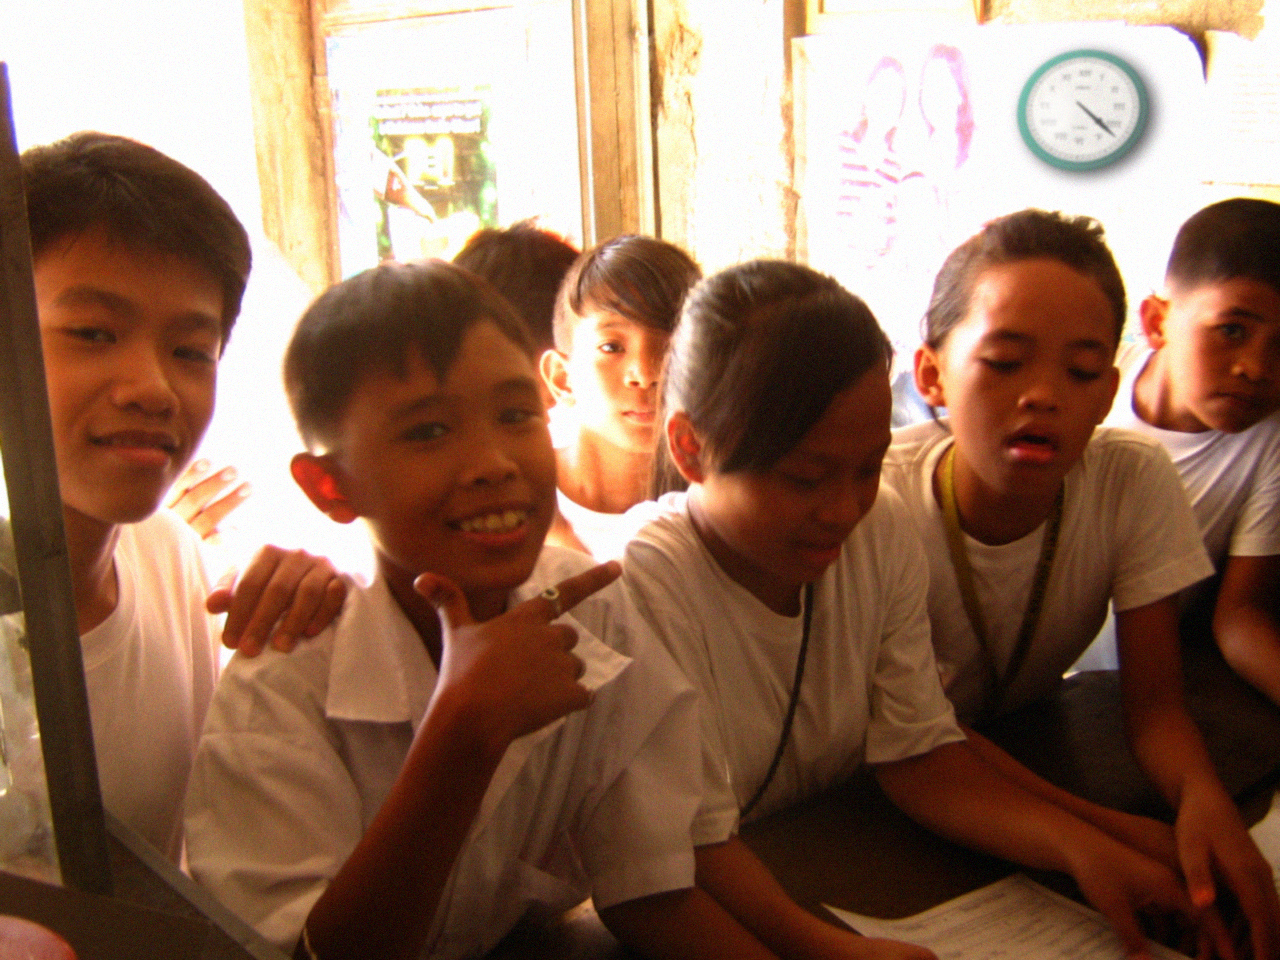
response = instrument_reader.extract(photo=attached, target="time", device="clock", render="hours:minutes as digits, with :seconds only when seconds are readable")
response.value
4:22
